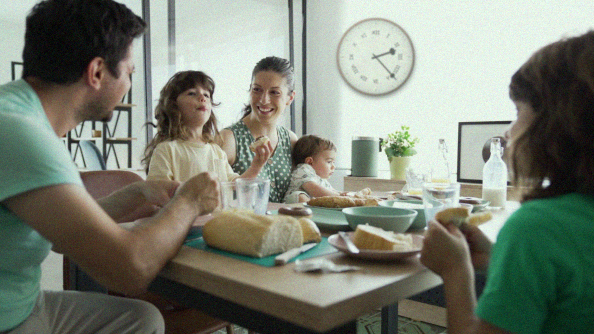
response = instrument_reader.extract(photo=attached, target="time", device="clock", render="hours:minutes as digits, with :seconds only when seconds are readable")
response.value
2:23
